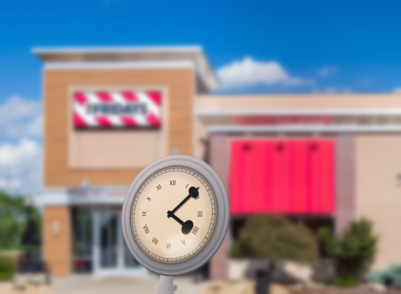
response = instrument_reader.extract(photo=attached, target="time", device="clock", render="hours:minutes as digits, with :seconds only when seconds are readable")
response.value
4:08
